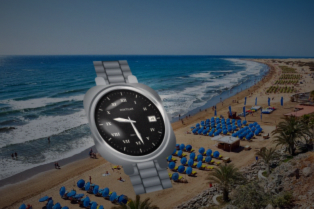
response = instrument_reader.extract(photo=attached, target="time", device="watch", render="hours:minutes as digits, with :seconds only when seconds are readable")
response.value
9:28
